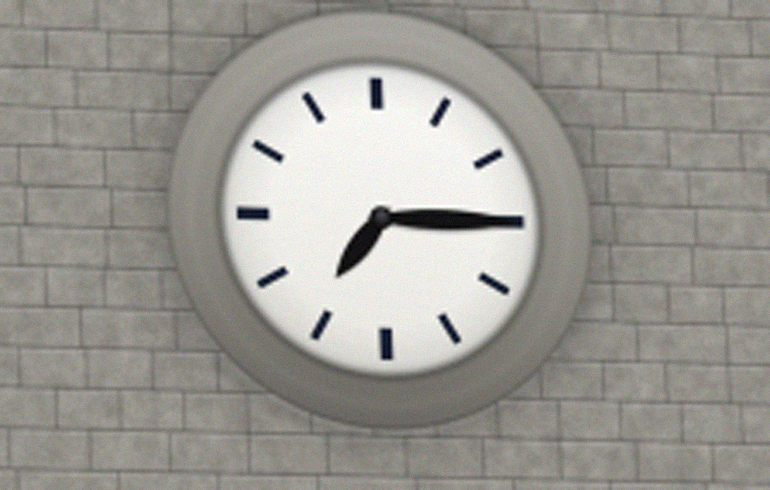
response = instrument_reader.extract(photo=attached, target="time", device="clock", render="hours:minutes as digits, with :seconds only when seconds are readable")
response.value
7:15
